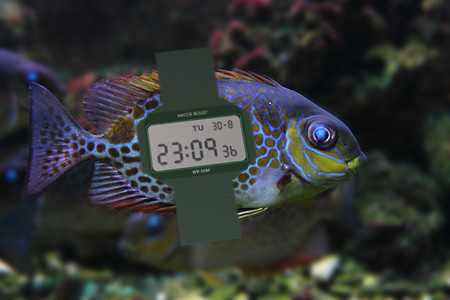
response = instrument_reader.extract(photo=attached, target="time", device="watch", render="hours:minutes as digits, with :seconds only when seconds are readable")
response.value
23:09:36
